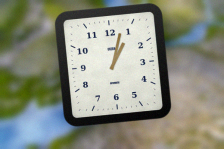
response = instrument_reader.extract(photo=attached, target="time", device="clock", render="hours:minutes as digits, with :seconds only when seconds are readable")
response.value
1:03
